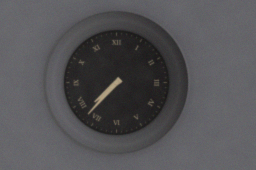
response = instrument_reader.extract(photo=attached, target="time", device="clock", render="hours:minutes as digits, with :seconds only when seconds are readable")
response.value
7:37
